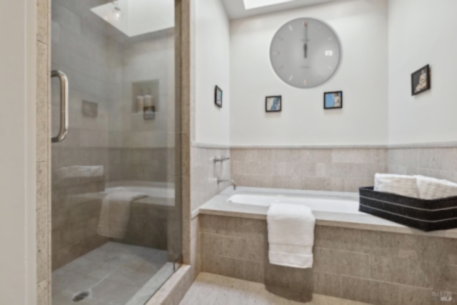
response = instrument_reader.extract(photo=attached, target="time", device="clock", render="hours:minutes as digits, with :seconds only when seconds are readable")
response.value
12:00
